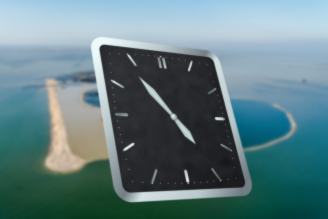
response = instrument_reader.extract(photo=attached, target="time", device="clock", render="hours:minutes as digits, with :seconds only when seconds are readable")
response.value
4:54
